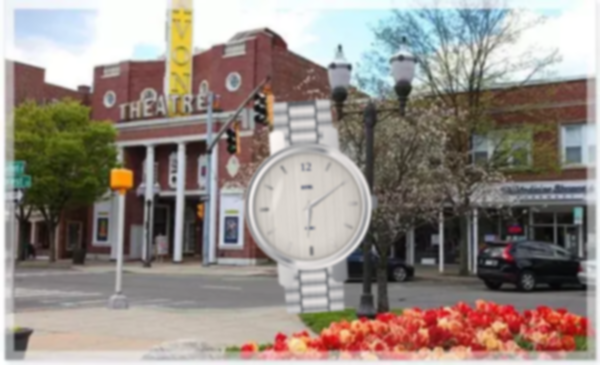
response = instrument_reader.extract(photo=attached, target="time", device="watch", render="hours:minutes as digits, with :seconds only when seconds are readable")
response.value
6:10
